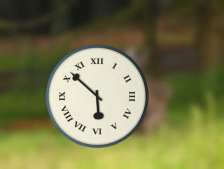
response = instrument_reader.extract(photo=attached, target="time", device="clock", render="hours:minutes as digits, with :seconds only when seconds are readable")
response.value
5:52
